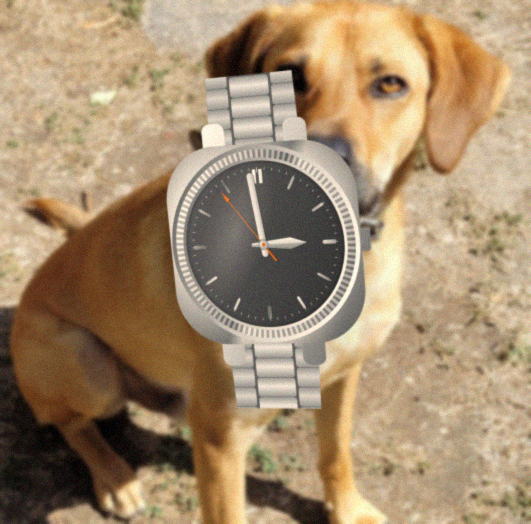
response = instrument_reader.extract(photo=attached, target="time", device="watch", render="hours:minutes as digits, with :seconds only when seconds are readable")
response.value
2:58:54
